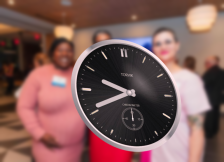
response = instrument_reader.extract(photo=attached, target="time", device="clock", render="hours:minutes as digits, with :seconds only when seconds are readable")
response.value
9:41
